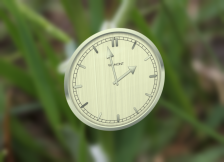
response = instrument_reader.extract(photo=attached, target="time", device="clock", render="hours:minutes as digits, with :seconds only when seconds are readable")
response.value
1:58
